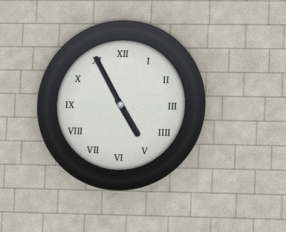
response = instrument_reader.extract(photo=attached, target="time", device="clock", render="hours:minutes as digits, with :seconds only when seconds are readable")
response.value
4:55
